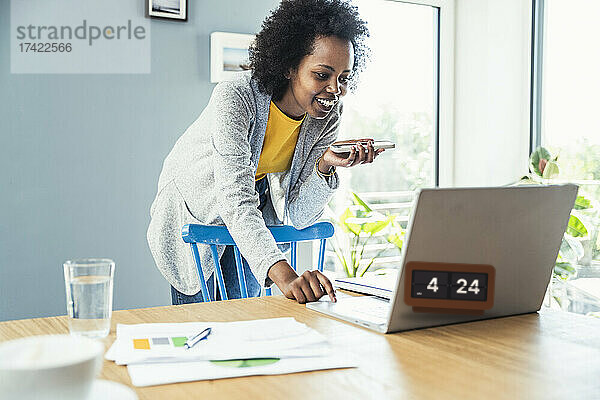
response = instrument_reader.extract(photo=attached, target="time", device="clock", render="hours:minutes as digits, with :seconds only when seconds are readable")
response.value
4:24
